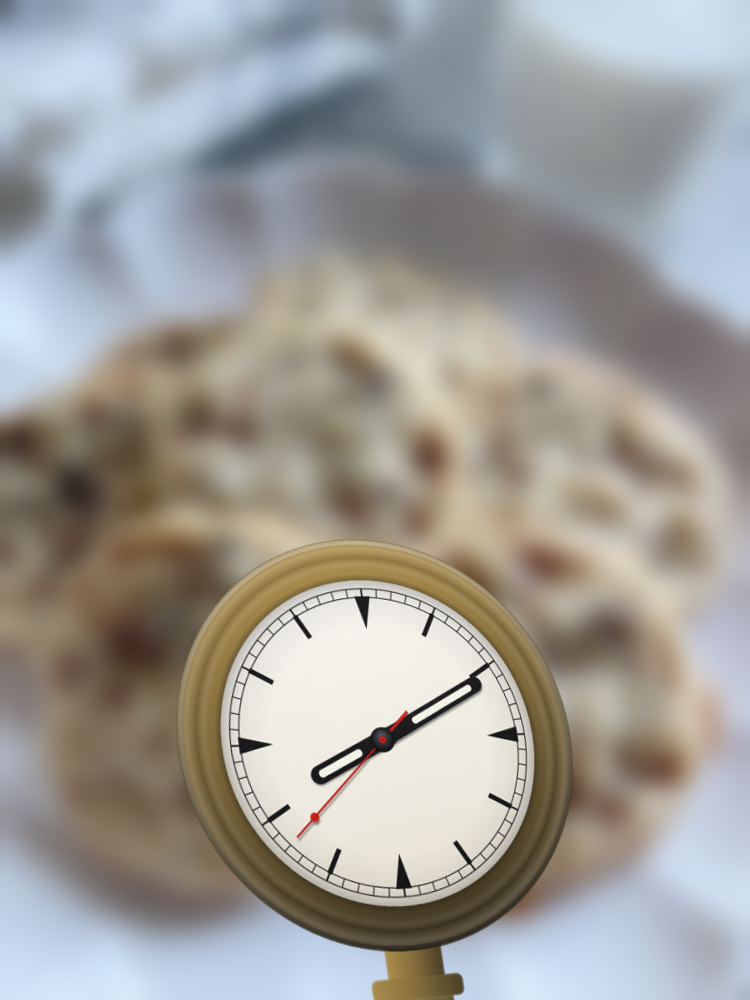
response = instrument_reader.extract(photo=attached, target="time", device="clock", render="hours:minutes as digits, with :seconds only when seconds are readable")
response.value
8:10:38
